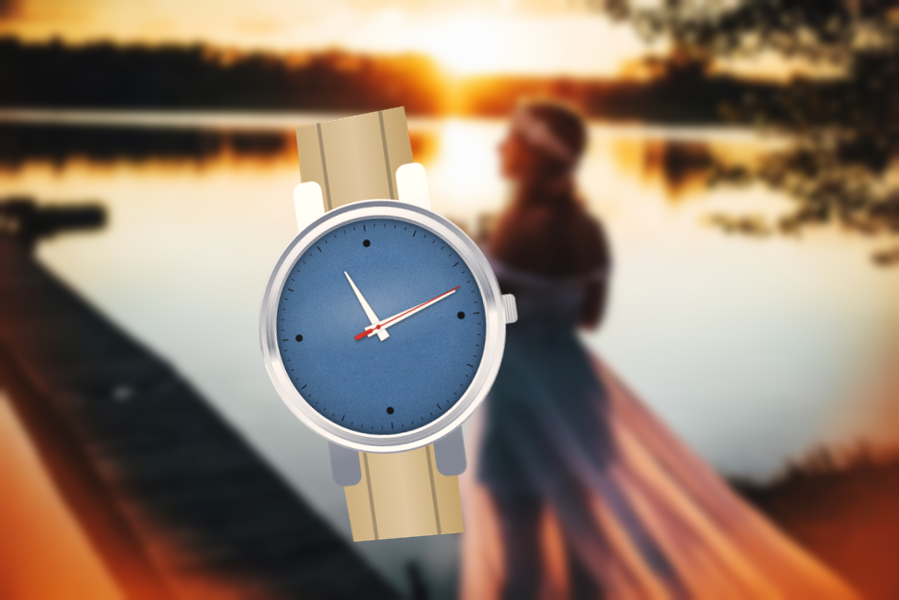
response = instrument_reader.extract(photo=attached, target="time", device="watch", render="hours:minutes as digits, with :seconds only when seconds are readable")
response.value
11:12:12
